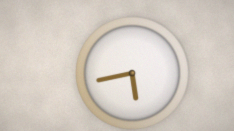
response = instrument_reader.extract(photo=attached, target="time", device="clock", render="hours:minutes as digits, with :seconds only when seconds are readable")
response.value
5:43
